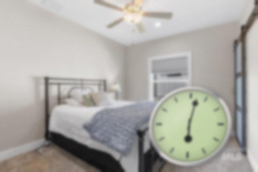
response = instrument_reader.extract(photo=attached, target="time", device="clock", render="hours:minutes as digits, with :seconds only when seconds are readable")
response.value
6:02
